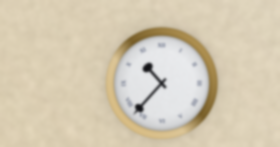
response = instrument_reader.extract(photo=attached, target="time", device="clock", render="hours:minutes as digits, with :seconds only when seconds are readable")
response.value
10:37
